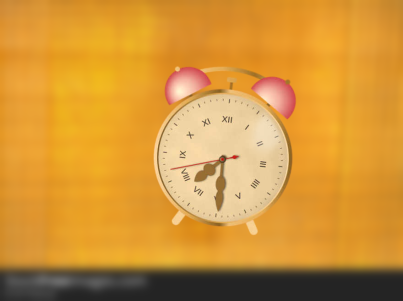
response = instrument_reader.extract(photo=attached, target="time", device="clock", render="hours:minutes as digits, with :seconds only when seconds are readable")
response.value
7:29:42
